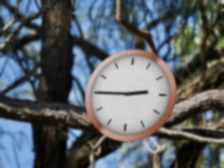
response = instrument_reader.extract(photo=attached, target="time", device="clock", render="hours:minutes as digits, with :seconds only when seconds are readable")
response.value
2:45
